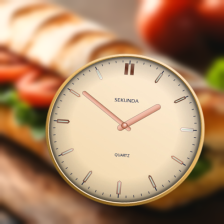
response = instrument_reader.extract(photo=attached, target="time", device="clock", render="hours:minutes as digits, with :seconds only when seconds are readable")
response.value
1:51
